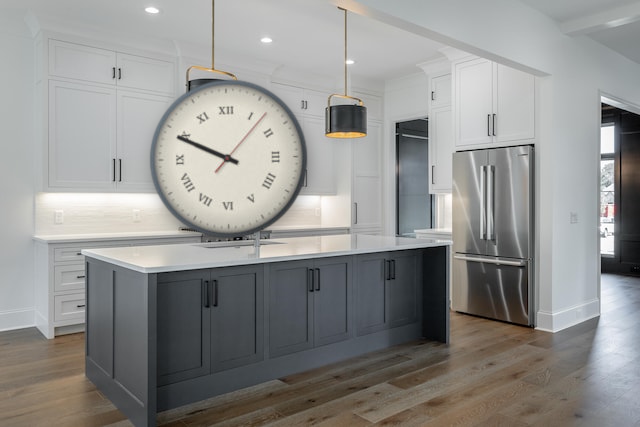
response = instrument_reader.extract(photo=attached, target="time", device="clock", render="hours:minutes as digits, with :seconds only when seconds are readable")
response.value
9:49:07
